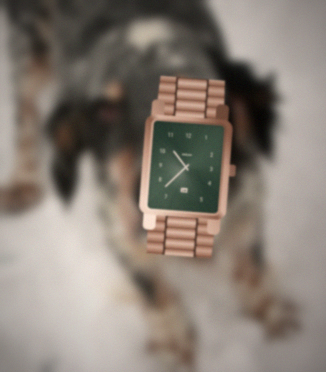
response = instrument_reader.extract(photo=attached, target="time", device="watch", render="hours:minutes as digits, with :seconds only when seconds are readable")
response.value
10:37
